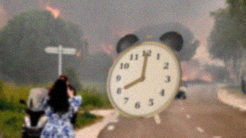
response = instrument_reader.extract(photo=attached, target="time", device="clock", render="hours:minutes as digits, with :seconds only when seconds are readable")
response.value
8:00
